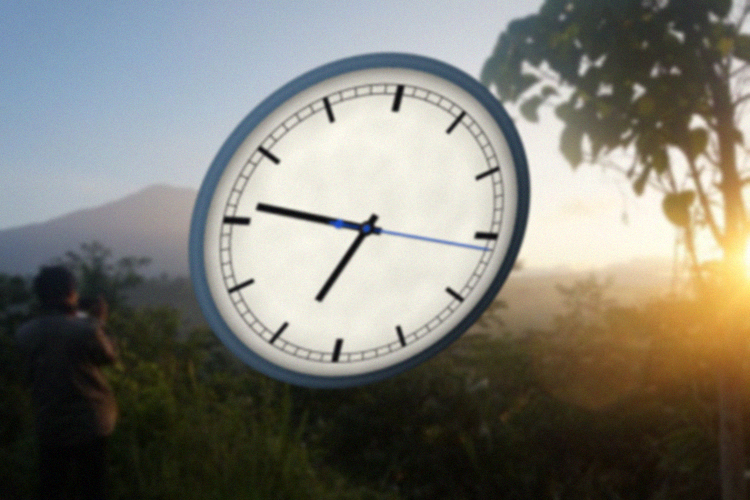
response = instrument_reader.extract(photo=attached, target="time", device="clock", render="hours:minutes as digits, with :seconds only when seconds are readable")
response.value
6:46:16
